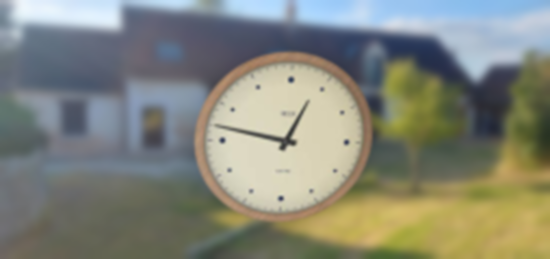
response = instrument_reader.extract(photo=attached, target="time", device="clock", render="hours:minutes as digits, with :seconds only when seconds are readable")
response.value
12:47
